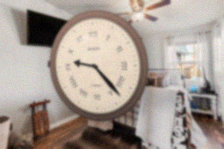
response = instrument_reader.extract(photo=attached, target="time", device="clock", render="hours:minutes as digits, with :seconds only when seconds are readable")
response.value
9:23
